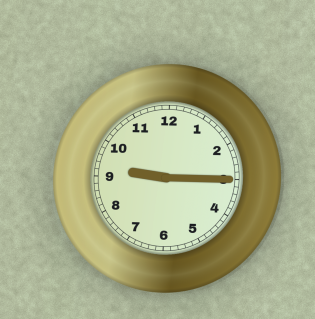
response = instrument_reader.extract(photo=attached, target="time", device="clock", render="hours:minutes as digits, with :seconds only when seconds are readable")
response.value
9:15
